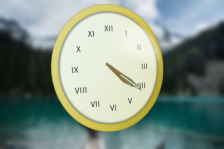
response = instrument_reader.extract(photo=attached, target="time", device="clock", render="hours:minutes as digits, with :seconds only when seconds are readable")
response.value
4:21
